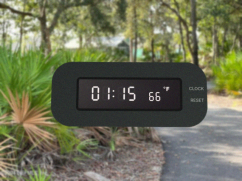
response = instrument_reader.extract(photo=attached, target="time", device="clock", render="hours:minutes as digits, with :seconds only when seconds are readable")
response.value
1:15
